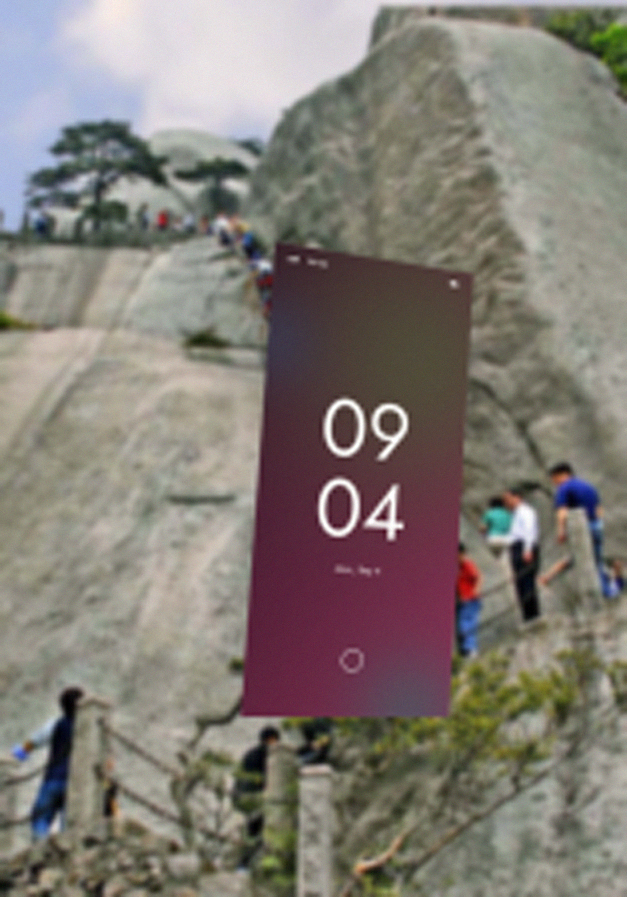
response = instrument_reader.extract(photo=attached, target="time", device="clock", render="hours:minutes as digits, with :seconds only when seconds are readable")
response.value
9:04
